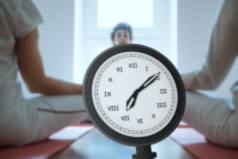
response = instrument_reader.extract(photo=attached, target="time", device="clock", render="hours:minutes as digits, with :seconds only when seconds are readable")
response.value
7:09
